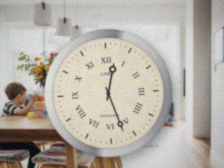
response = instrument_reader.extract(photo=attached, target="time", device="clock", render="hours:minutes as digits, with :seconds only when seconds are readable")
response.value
12:27
